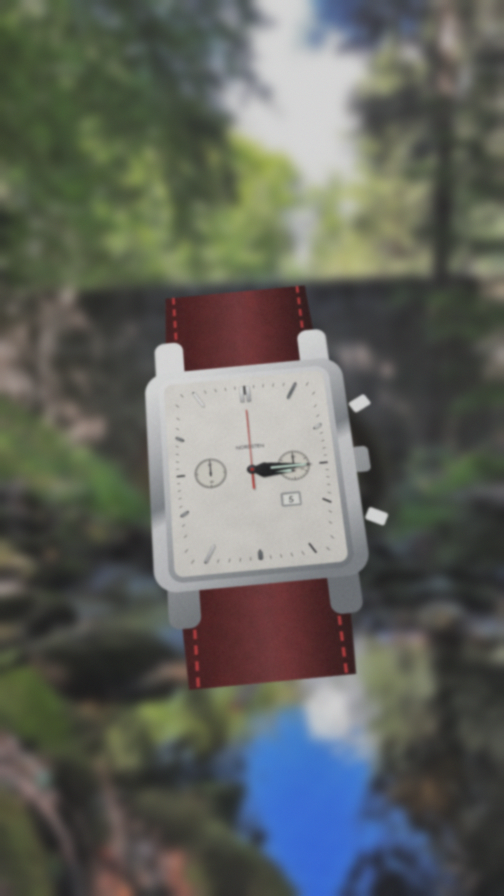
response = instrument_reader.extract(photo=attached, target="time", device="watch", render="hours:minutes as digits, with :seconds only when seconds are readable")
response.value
3:15
